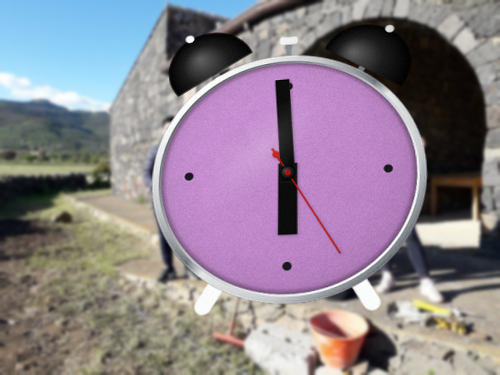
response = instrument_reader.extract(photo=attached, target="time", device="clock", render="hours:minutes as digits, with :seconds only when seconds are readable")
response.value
5:59:25
